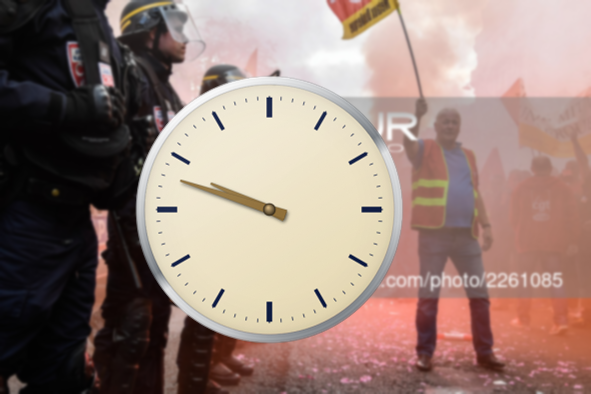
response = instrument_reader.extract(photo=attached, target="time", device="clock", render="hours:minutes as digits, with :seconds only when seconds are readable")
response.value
9:48
